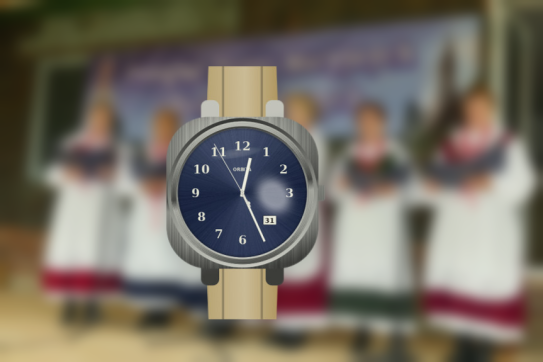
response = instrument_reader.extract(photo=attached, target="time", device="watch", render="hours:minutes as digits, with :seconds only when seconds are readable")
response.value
12:25:55
